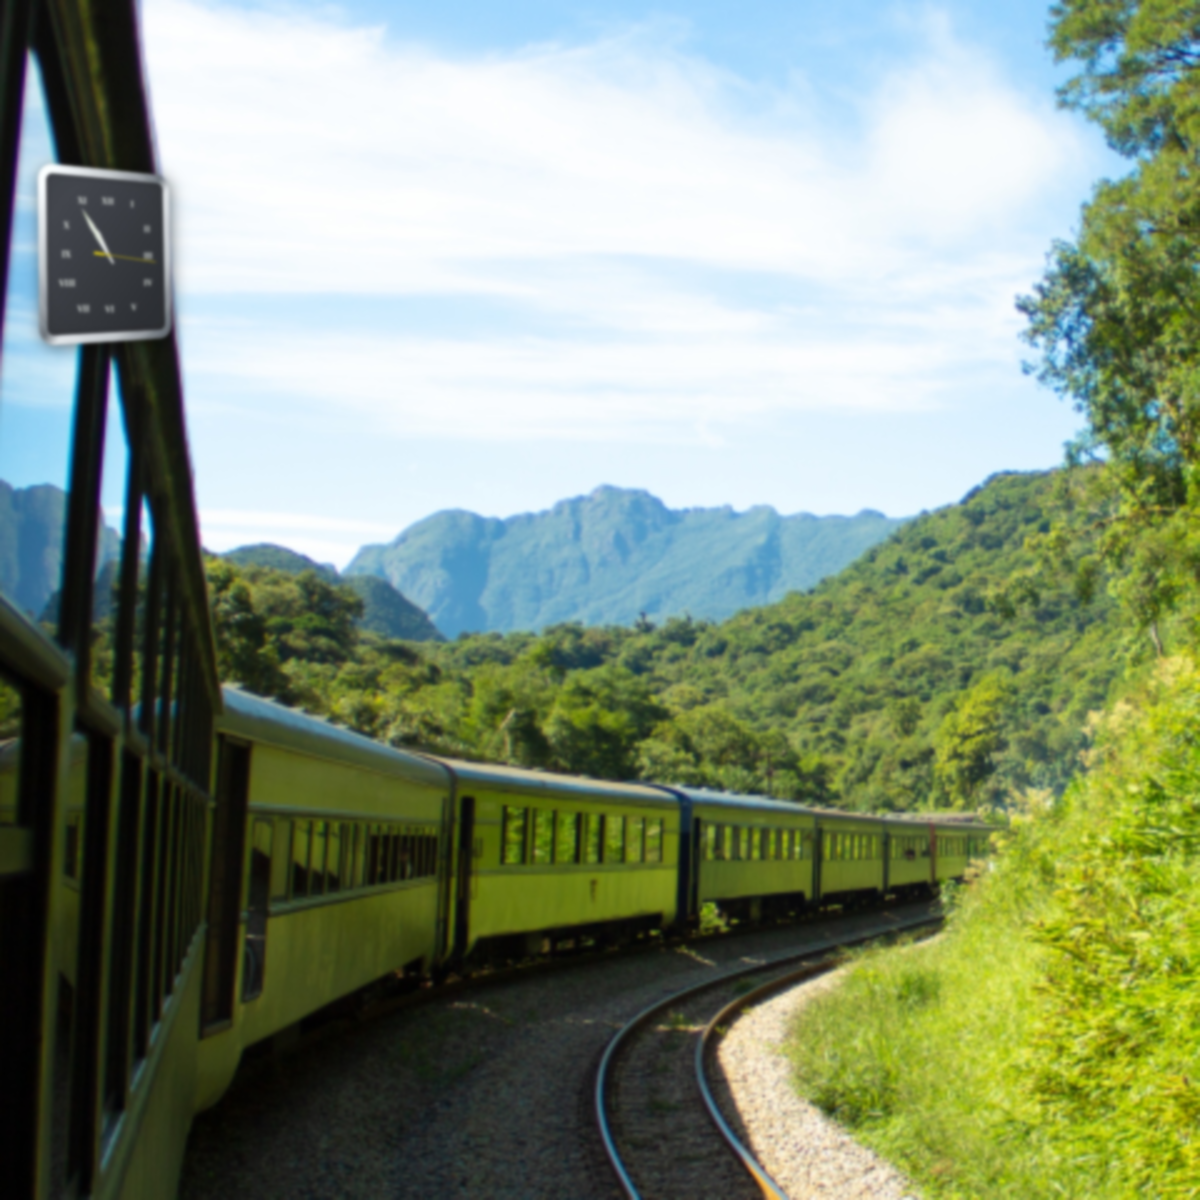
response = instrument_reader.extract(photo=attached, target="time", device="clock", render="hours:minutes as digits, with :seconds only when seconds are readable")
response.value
10:54:16
